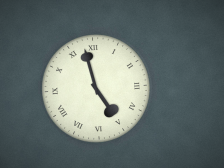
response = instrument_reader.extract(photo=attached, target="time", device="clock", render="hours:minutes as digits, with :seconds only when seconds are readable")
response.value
4:58
